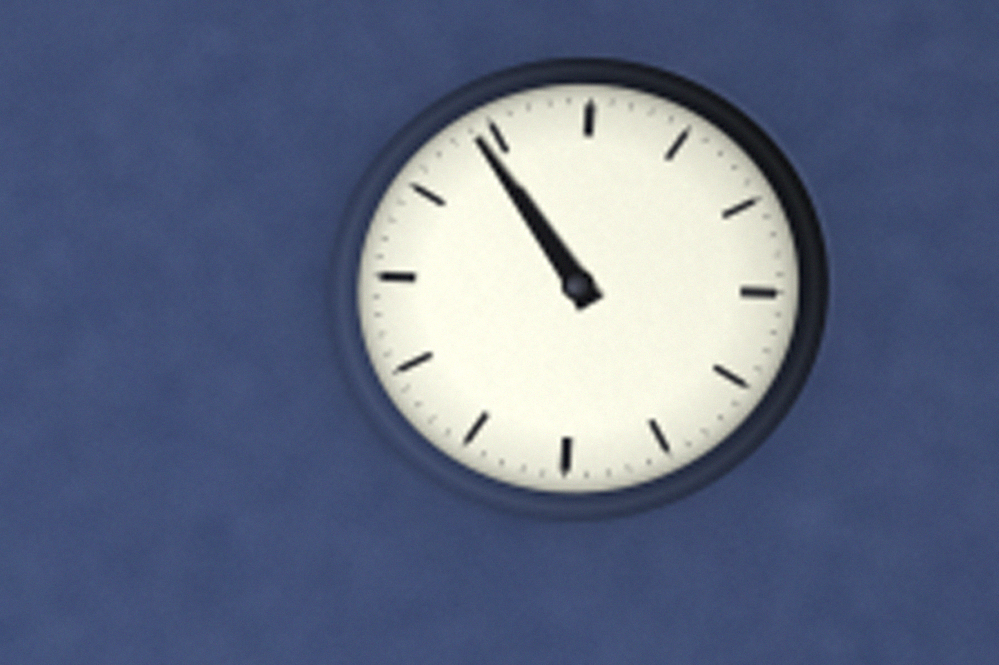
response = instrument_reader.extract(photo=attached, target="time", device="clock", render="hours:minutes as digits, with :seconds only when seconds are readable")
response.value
10:54
